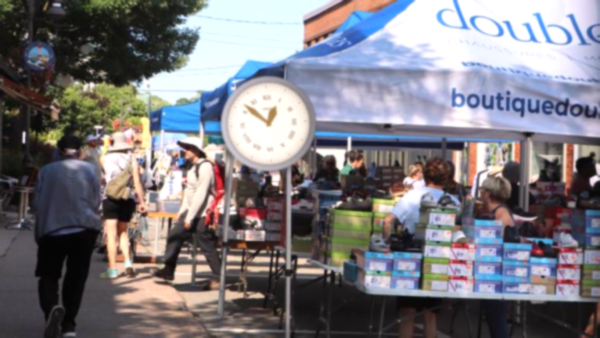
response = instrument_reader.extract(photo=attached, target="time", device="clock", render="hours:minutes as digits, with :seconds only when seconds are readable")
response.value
12:52
